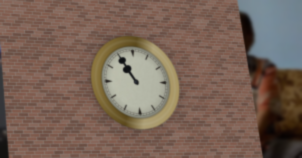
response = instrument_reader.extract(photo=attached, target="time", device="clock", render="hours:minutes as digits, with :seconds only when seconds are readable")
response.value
10:55
